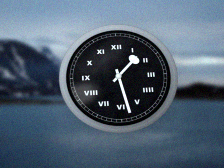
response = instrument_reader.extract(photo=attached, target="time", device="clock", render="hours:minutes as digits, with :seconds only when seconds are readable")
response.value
1:28
